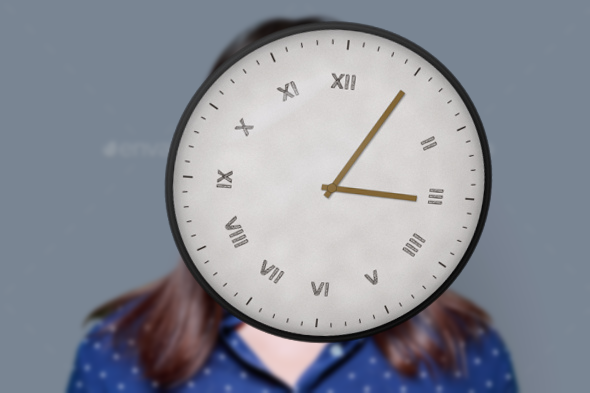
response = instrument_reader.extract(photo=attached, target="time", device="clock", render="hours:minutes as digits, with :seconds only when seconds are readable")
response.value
3:05
